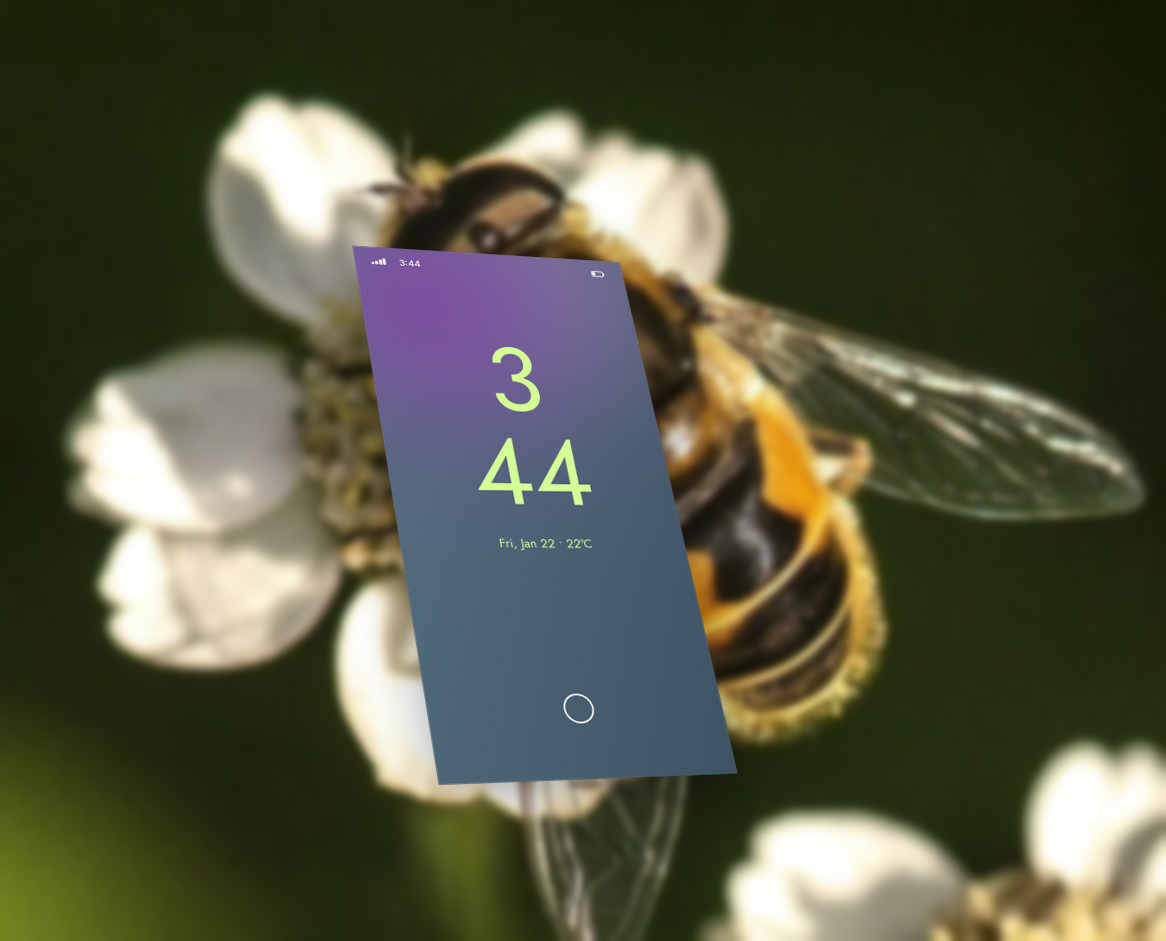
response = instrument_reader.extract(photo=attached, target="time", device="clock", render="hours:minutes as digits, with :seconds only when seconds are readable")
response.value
3:44
